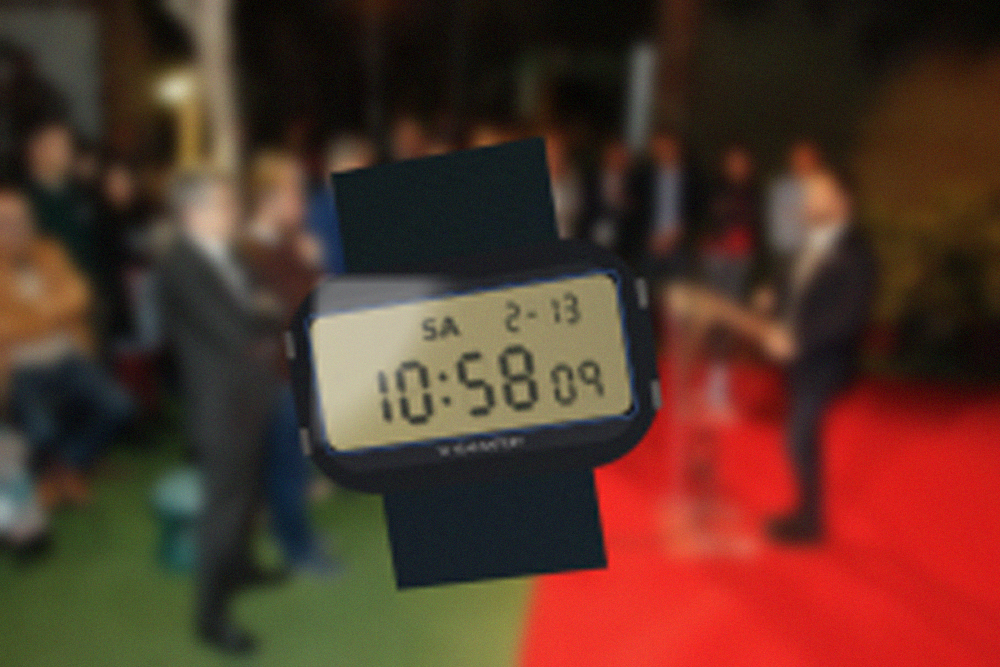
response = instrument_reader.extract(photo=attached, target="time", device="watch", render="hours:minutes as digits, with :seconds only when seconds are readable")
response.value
10:58:09
